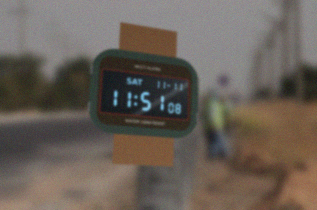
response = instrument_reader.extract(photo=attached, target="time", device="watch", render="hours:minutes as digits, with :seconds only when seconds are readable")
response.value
11:51
